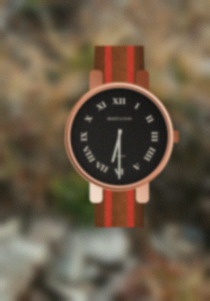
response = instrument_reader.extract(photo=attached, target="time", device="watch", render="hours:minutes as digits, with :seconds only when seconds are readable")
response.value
6:30
